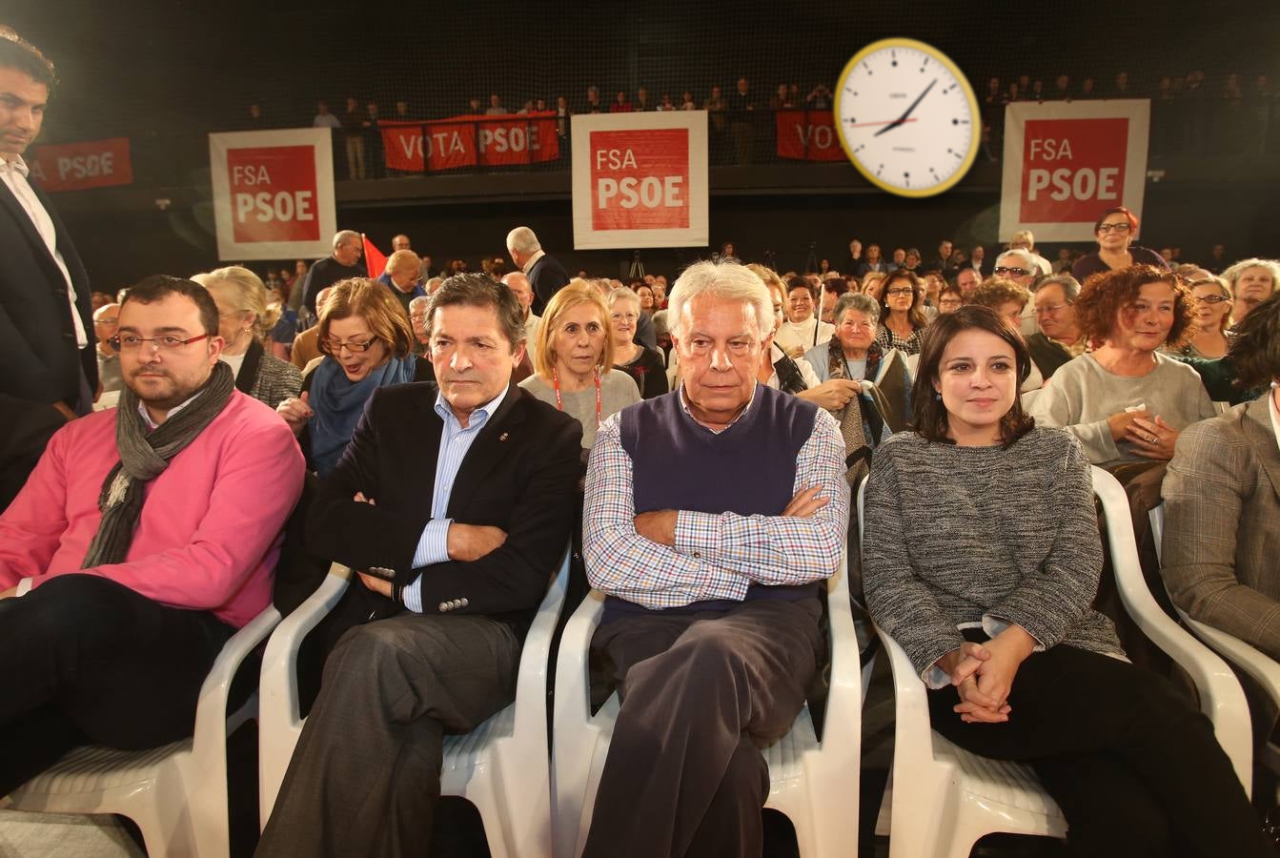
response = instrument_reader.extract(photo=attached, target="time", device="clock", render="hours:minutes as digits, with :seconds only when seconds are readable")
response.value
8:07:44
